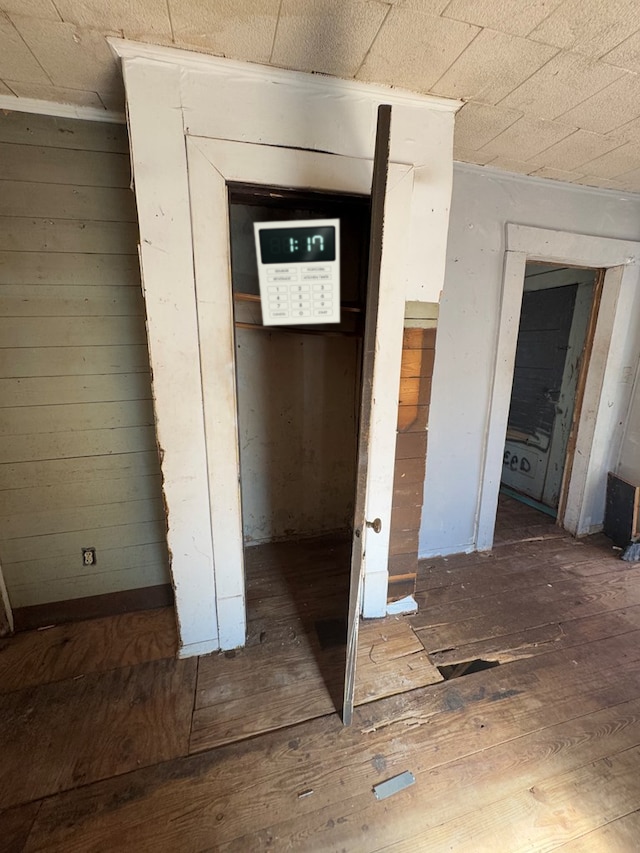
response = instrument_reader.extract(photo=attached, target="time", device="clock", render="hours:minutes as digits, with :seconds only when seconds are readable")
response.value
1:17
